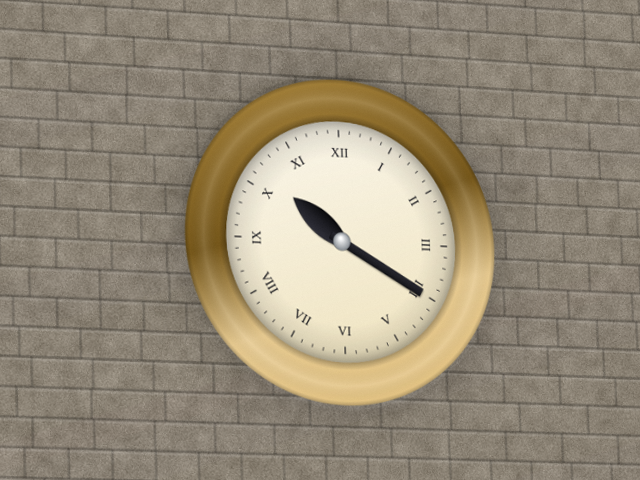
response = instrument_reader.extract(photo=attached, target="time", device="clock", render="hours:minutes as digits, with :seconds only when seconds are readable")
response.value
10:20
